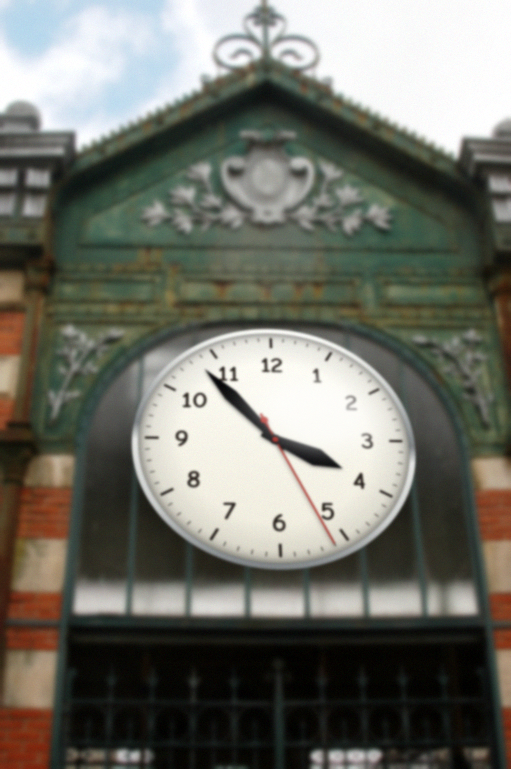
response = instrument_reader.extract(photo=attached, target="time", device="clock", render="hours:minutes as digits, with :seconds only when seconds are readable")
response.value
3:53:26
